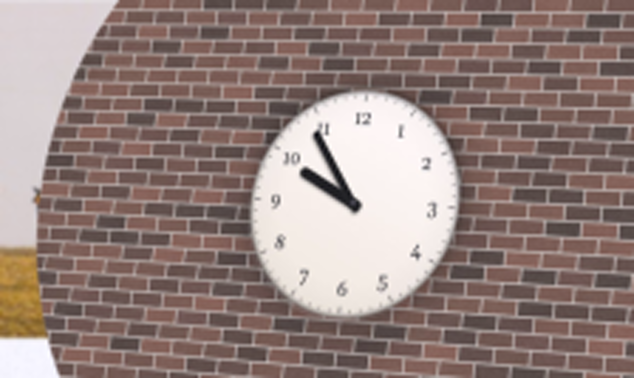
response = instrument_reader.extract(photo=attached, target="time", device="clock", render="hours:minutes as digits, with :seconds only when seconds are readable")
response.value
9:54
